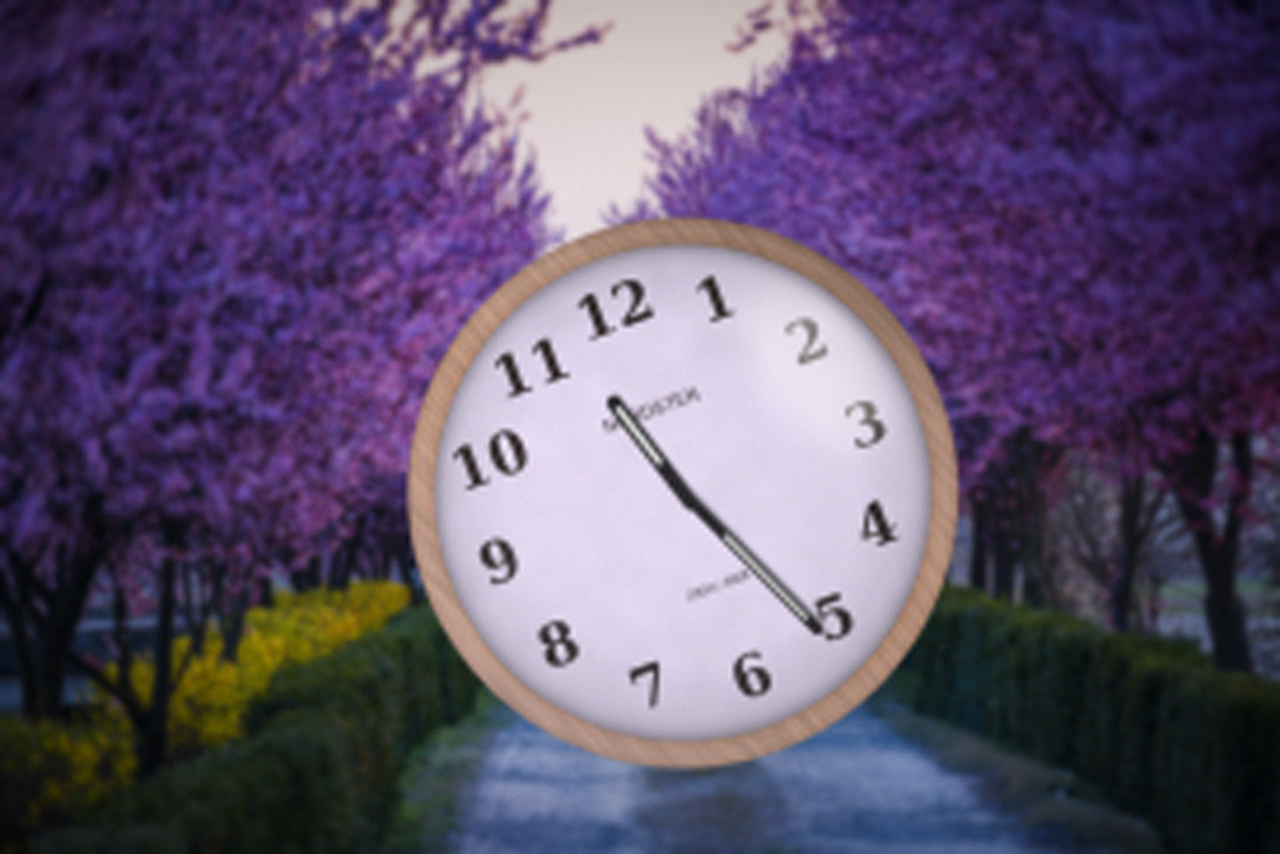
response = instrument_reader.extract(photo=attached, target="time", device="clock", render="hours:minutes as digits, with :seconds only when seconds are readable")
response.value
11:26
